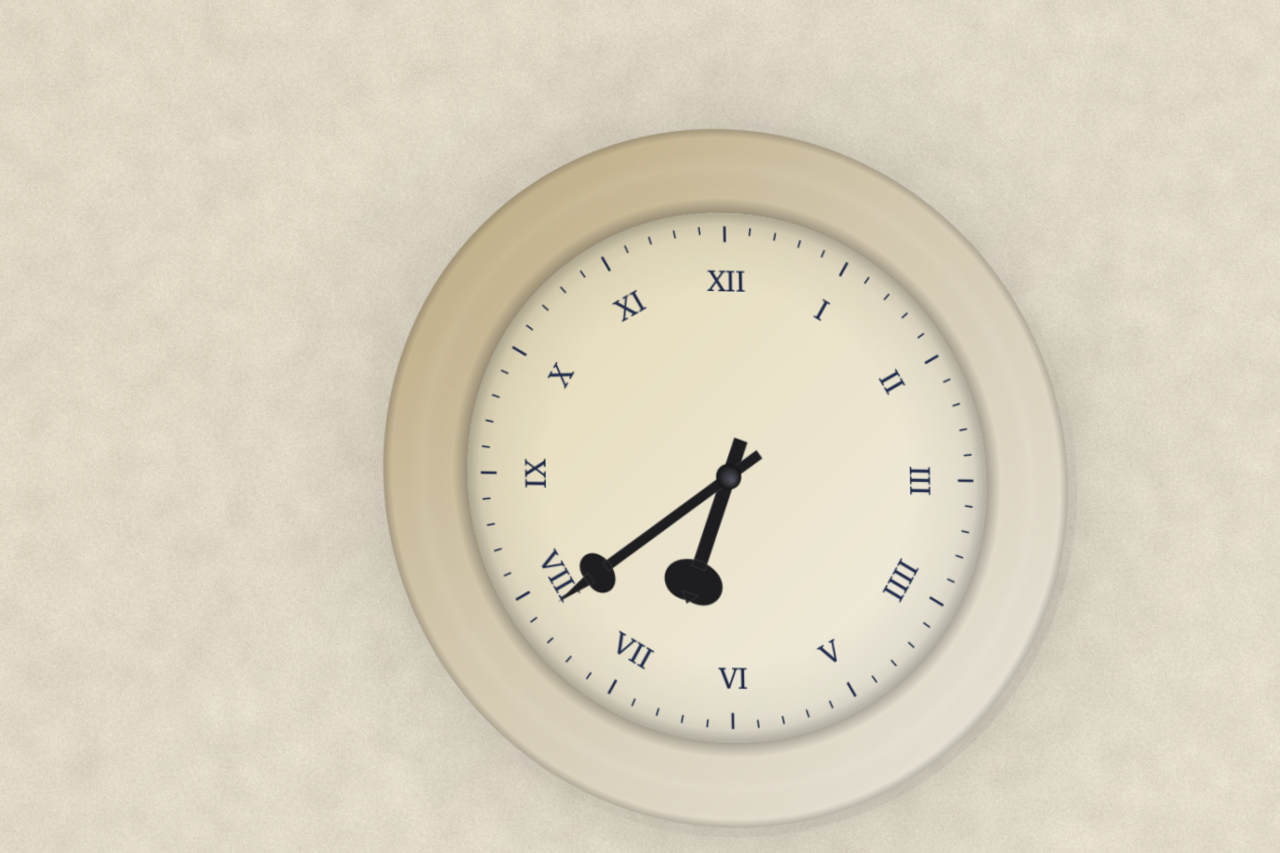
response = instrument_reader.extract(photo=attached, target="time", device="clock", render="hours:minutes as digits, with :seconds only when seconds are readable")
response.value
6:39
